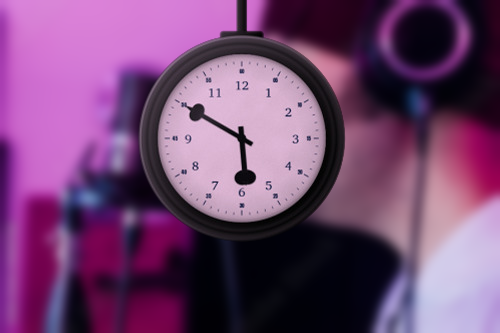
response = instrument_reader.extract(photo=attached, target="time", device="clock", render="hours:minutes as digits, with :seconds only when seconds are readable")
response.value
5:50
